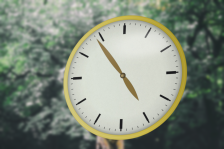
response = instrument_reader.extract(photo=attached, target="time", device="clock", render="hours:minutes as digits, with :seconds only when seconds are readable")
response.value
4:54
